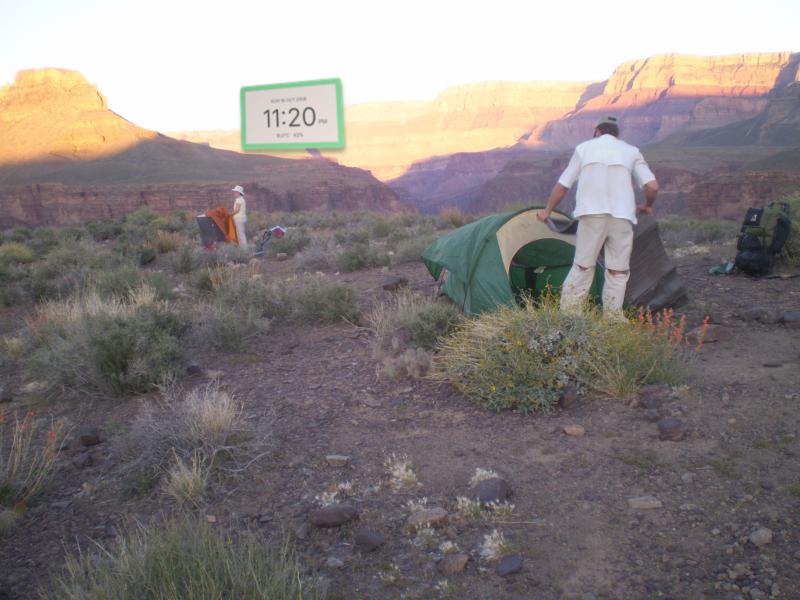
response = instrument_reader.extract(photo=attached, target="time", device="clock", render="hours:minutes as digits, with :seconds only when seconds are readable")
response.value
11:20
